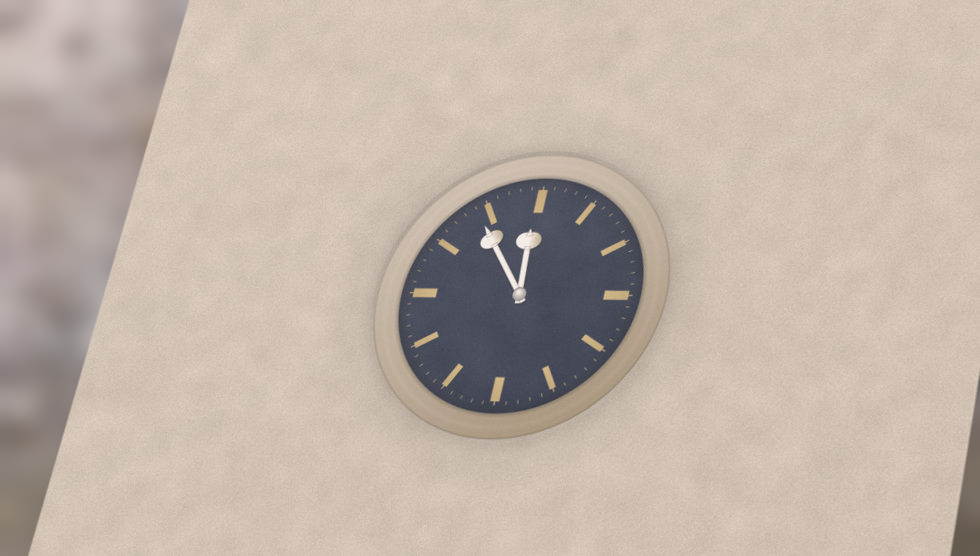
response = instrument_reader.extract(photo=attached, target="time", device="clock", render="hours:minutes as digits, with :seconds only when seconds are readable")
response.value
11:54
